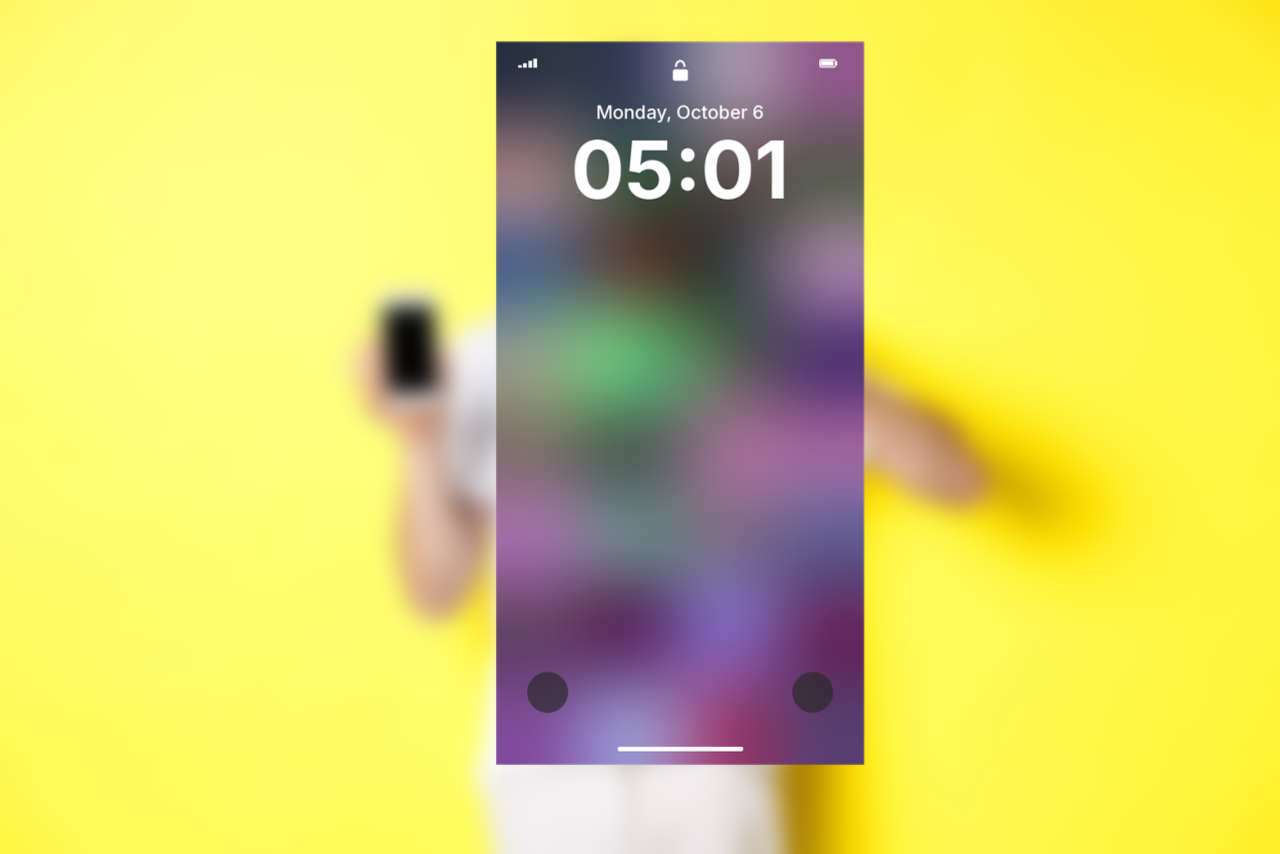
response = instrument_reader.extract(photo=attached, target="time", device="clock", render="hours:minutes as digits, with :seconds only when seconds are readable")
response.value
5:01
